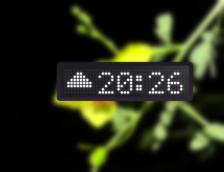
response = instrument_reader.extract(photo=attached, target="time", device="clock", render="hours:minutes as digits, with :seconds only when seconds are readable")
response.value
20:26
